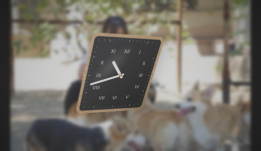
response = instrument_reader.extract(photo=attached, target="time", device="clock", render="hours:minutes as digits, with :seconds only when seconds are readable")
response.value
10:42
